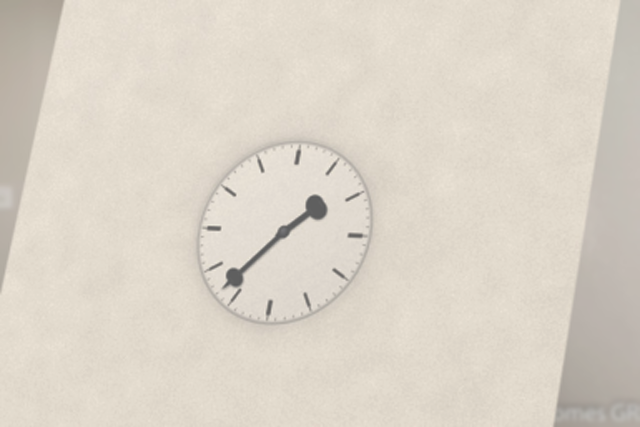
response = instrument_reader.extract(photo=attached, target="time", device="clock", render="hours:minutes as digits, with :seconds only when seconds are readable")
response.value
1:37
